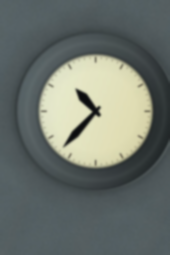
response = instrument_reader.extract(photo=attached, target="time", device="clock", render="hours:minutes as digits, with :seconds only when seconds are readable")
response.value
10:37
